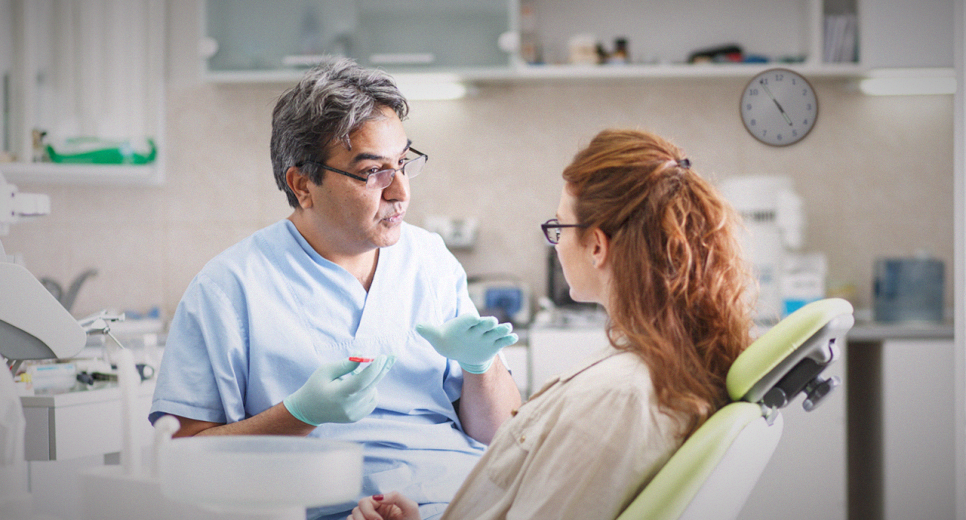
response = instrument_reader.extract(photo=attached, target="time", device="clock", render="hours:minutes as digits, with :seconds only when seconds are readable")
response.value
4:54
